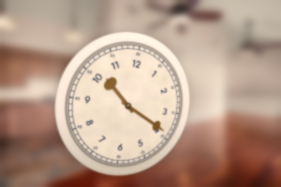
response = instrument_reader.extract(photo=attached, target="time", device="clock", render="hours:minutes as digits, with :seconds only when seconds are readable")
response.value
10:19
